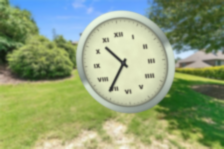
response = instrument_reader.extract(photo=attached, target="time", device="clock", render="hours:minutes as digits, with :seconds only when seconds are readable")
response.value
10:36
